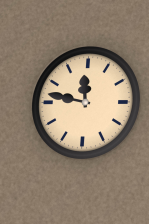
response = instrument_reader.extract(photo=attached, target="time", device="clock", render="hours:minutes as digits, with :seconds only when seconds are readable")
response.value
11:47
